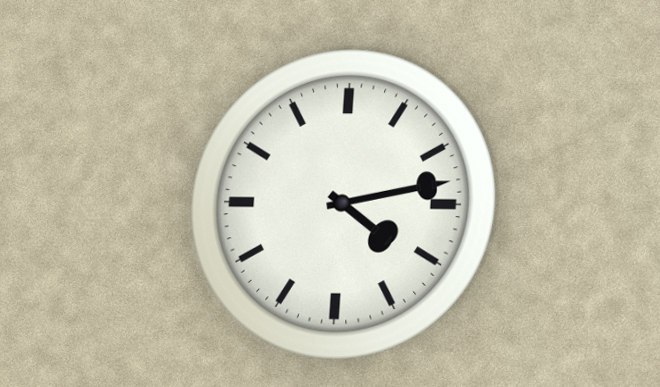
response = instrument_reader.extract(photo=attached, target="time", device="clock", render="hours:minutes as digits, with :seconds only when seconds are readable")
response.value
4:13
